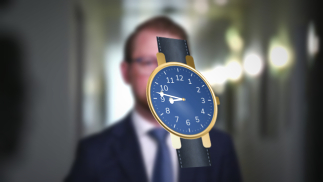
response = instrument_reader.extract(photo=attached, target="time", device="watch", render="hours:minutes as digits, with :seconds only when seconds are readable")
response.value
8:47
